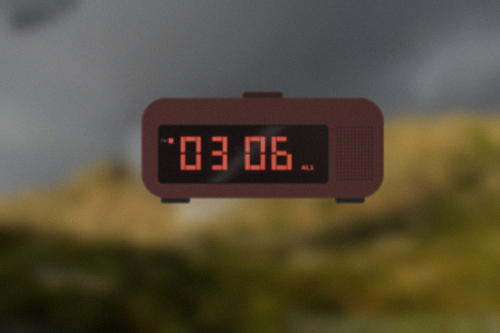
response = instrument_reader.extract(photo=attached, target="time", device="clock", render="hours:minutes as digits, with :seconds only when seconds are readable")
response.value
3:06
